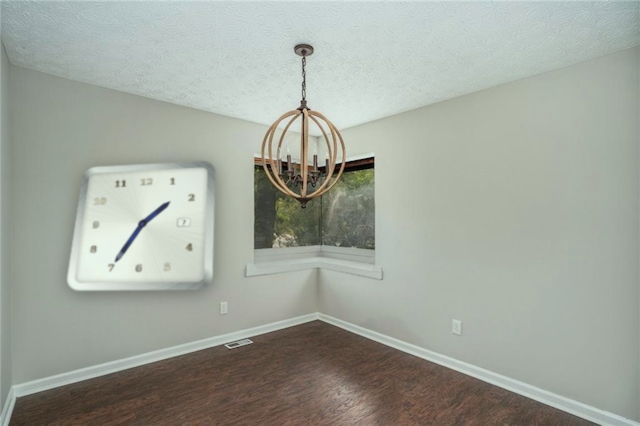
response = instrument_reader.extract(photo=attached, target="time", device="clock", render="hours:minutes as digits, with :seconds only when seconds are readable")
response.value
1:35
